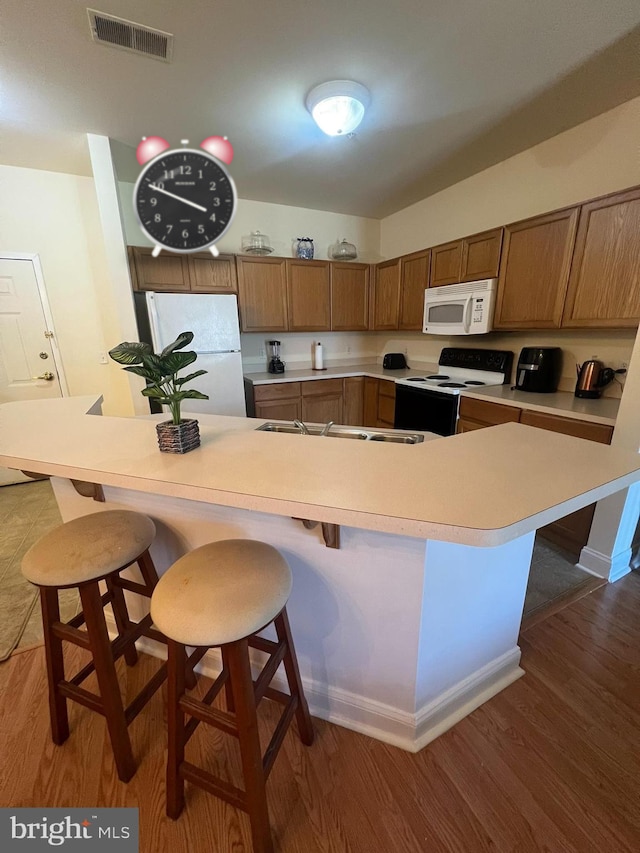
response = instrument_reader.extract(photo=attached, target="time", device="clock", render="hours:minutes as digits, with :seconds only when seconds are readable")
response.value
3:49
